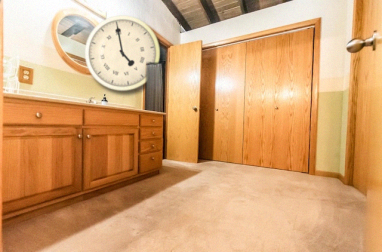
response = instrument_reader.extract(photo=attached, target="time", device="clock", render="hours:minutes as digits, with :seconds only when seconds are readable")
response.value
5:00
